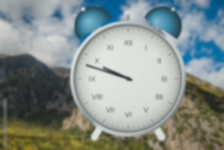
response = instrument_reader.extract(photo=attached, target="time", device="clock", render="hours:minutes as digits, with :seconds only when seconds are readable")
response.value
9:48
